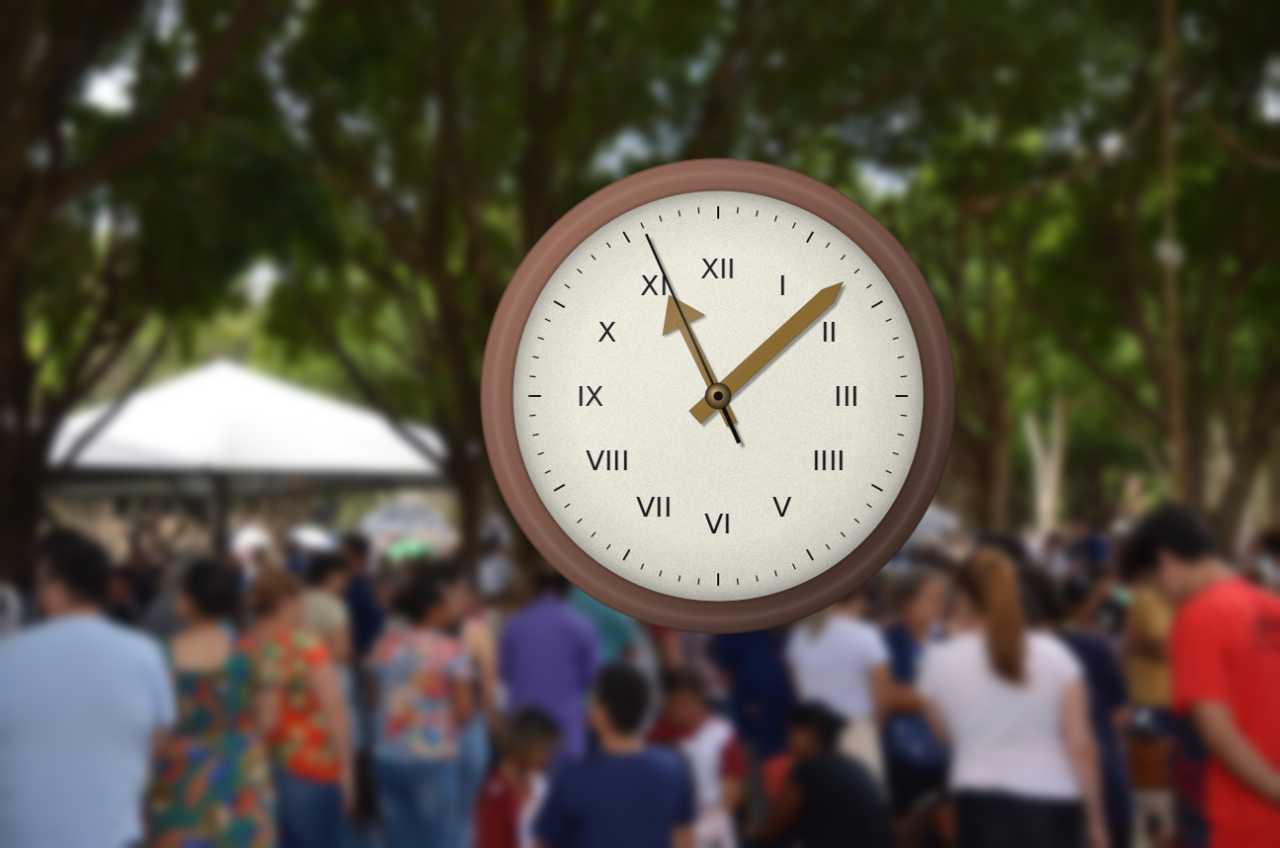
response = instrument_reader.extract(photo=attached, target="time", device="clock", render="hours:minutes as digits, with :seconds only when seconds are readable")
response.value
11:07:56
